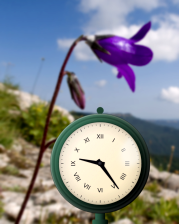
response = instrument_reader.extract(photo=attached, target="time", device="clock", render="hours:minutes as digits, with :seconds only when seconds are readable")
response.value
9:24
